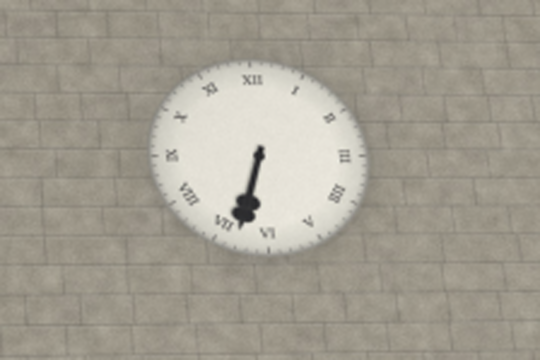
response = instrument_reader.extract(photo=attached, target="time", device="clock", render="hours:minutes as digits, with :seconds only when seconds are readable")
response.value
6:33
